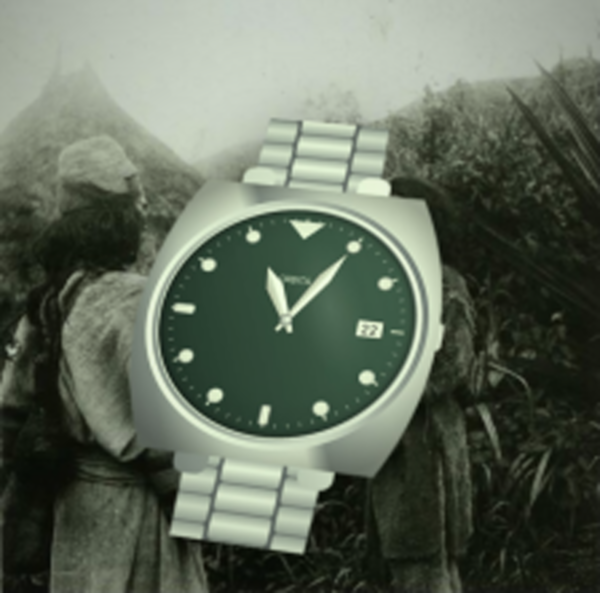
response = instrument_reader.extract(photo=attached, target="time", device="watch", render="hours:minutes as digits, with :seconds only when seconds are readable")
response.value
11:05
